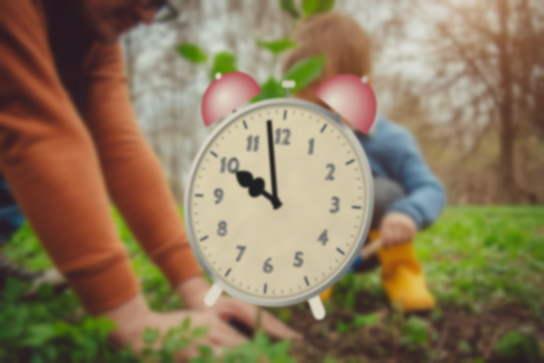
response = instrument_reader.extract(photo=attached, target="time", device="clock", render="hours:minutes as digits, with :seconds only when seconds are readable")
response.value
9:58
